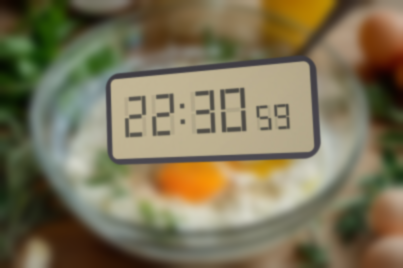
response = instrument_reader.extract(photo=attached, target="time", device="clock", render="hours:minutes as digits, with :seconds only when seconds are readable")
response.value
22:30:59
